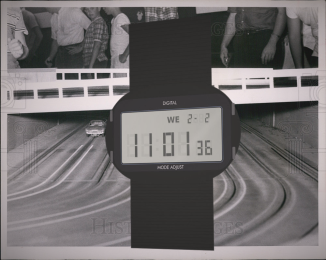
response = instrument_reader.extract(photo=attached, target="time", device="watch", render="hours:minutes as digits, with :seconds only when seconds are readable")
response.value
11:01:36
